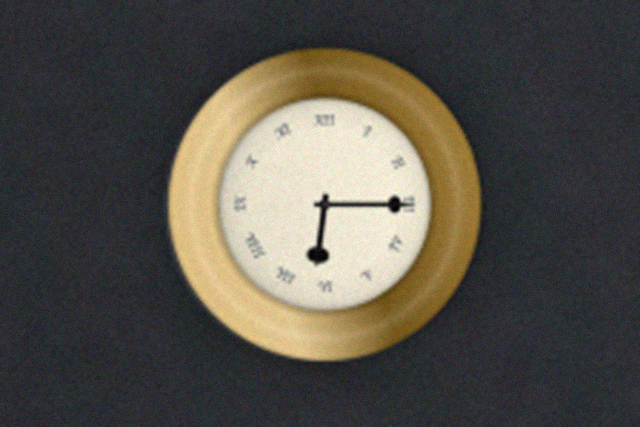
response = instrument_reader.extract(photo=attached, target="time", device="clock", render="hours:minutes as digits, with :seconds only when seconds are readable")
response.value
6:15
